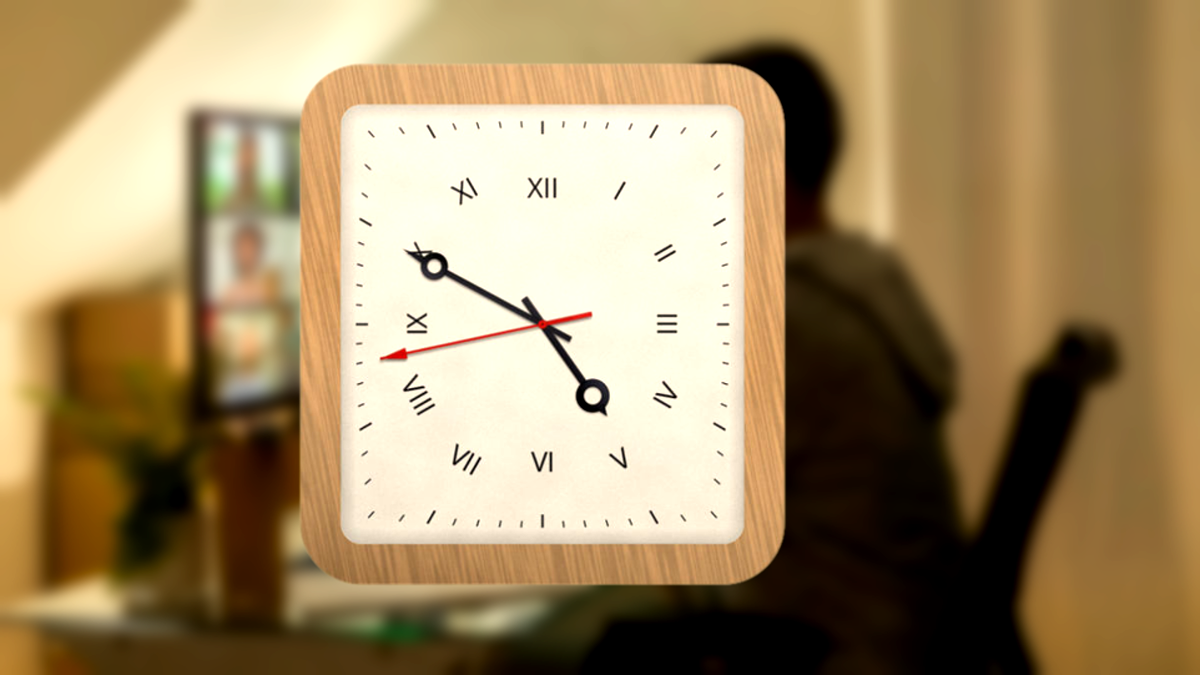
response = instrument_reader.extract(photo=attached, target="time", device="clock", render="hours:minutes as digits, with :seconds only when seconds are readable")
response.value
4:49:43
